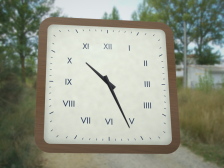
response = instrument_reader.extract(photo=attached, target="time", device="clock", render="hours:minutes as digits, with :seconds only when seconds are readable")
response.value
10:26
